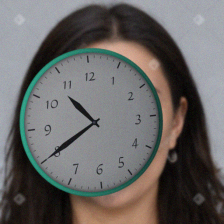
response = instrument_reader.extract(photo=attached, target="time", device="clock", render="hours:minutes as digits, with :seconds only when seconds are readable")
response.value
10:40
